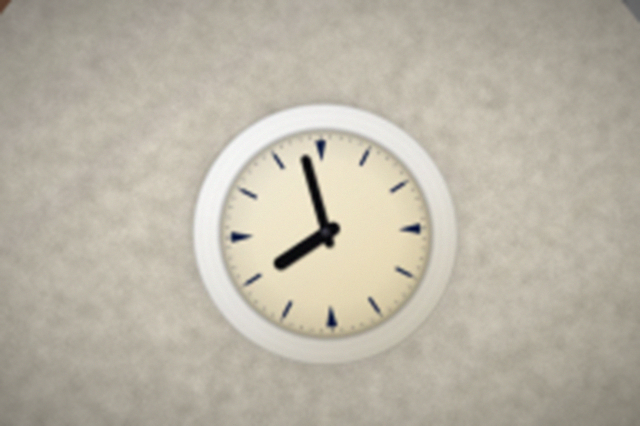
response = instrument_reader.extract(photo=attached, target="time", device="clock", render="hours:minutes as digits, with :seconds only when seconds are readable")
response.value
7:58
